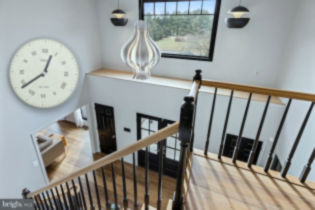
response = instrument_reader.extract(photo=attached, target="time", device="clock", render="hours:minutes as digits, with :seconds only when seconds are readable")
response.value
12:39
